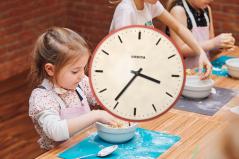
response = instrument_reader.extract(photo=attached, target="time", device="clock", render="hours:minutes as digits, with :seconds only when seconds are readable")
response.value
3:36
